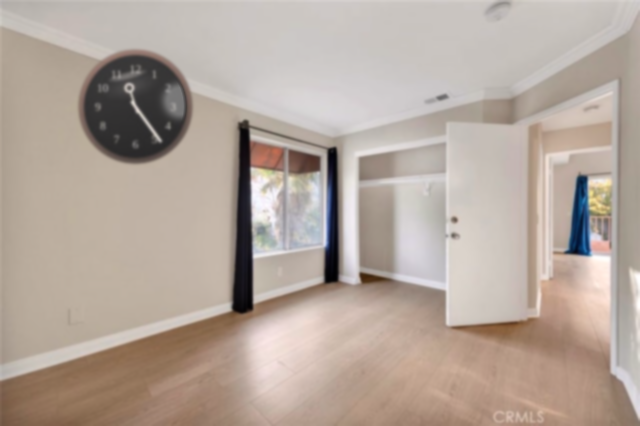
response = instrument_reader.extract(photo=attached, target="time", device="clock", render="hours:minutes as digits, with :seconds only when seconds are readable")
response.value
11:24
